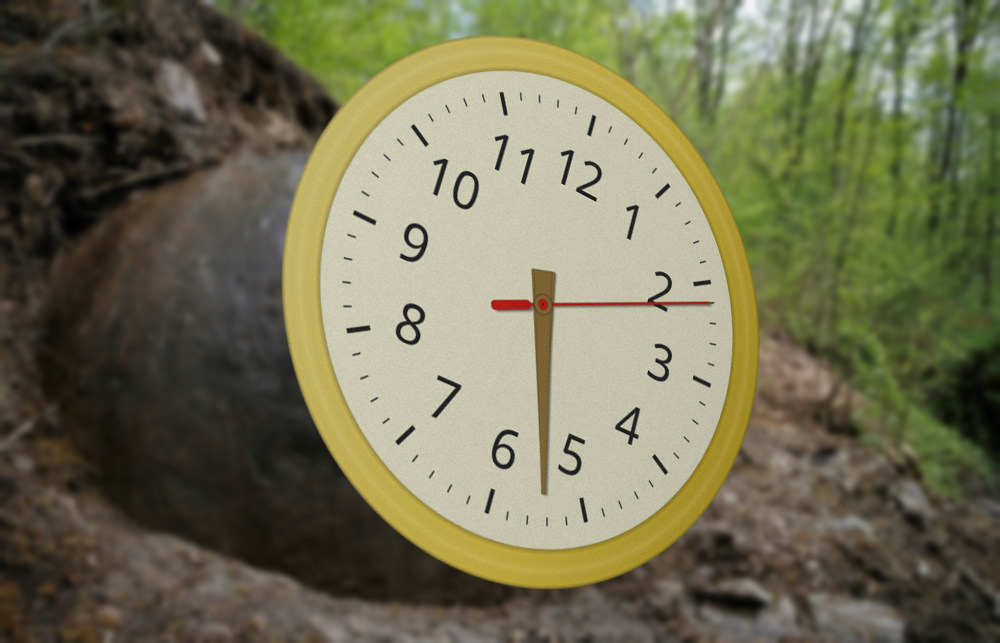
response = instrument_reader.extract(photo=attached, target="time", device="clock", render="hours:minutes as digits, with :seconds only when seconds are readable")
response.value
5:27:11
